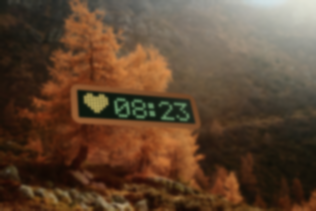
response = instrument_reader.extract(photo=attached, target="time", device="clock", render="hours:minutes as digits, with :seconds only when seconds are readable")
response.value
8:23
